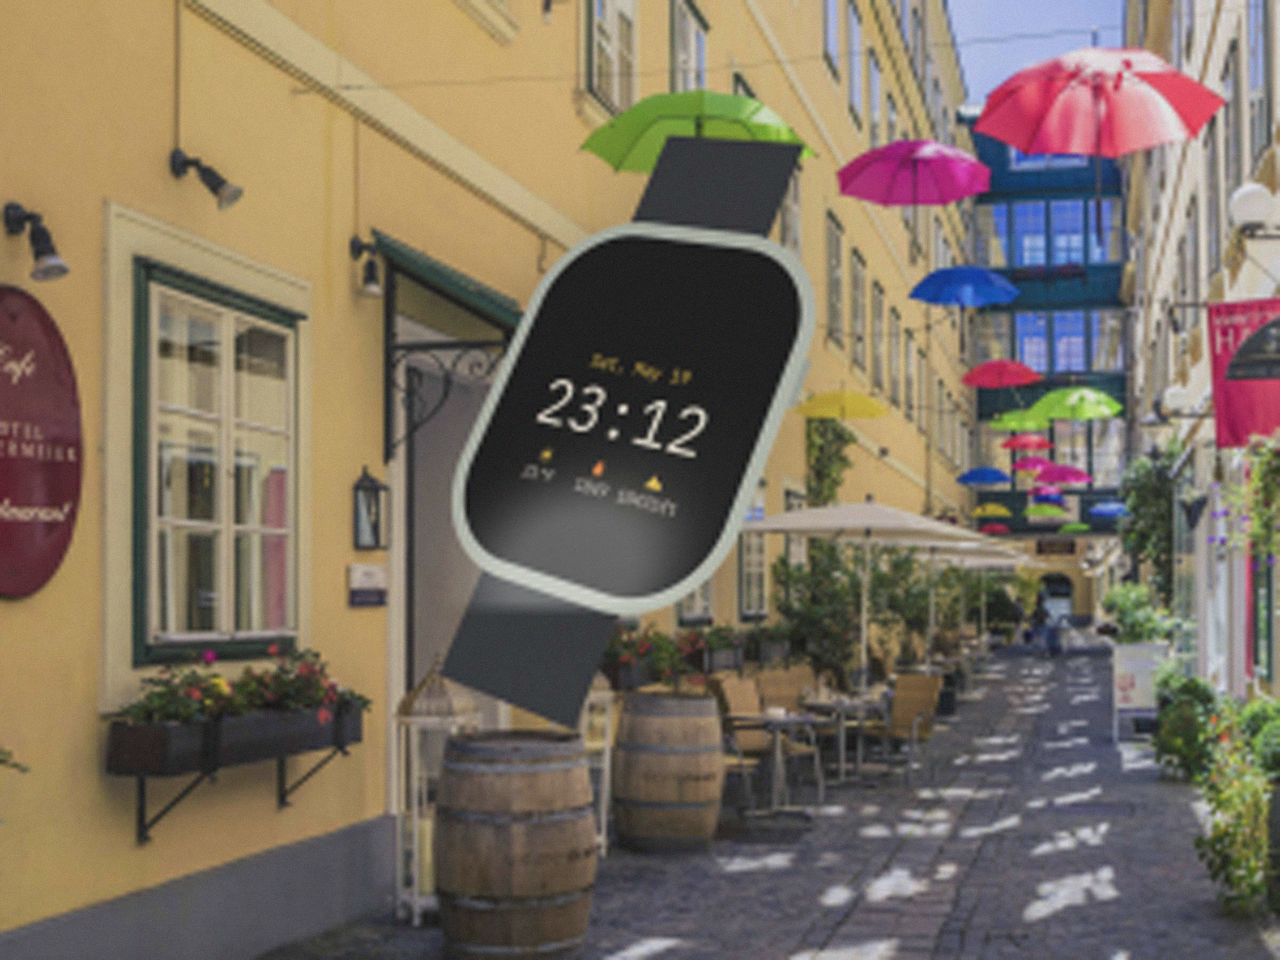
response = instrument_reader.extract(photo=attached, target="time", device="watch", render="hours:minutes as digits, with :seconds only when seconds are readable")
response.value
23:12
